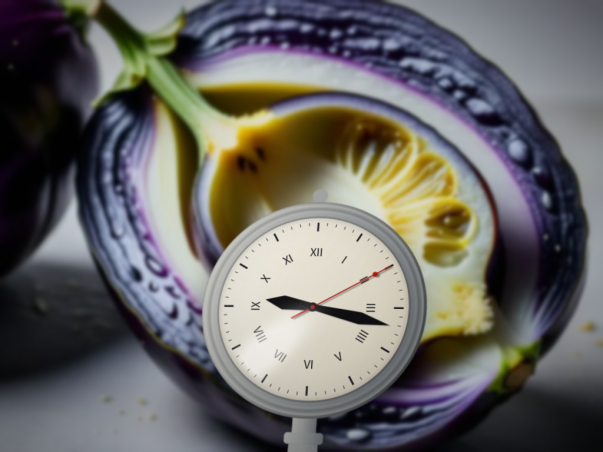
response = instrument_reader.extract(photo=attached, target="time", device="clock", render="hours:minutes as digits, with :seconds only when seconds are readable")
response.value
9:17:10
